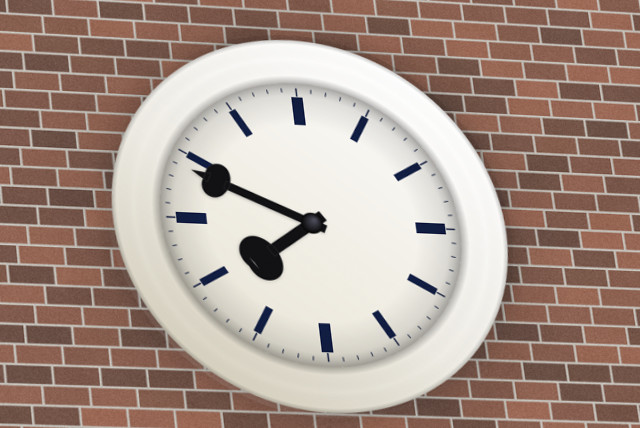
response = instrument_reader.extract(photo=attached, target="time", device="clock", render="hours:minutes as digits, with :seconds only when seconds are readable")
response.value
7:49
